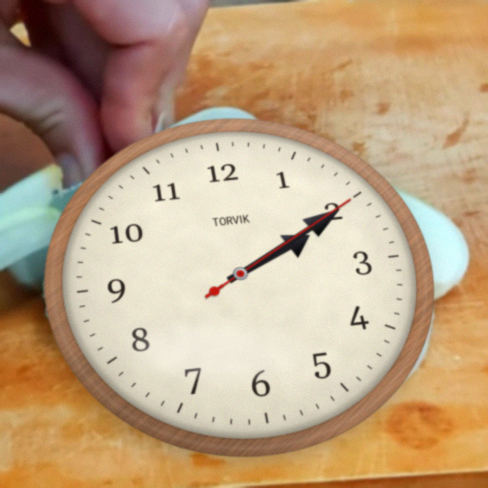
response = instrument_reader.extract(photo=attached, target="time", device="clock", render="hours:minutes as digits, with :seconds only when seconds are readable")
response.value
2:10:10
